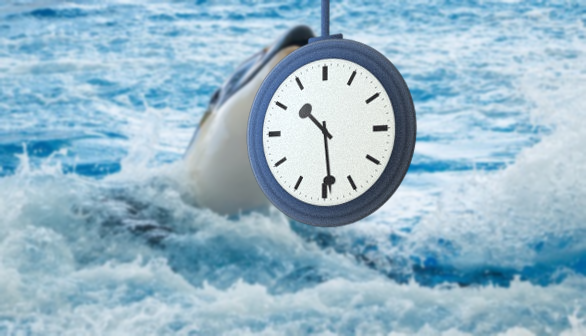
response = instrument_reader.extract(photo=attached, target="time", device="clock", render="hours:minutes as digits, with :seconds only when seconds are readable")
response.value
10:29
